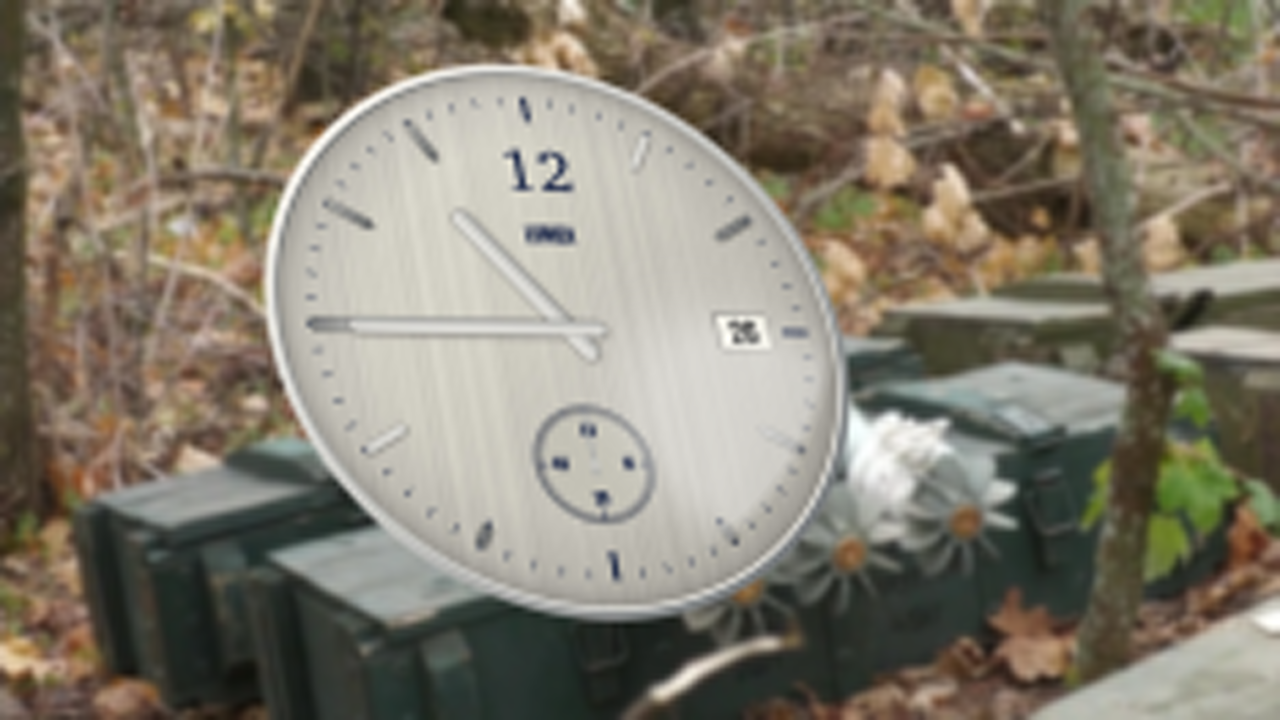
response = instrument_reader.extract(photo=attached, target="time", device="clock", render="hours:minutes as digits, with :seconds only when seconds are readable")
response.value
10:45
